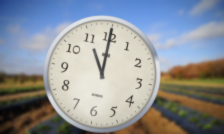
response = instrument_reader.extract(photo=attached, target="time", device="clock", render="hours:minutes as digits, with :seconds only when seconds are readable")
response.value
11:00
